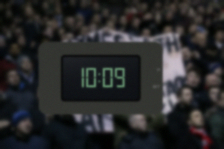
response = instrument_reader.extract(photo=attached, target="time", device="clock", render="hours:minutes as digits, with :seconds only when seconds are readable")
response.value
10:09
